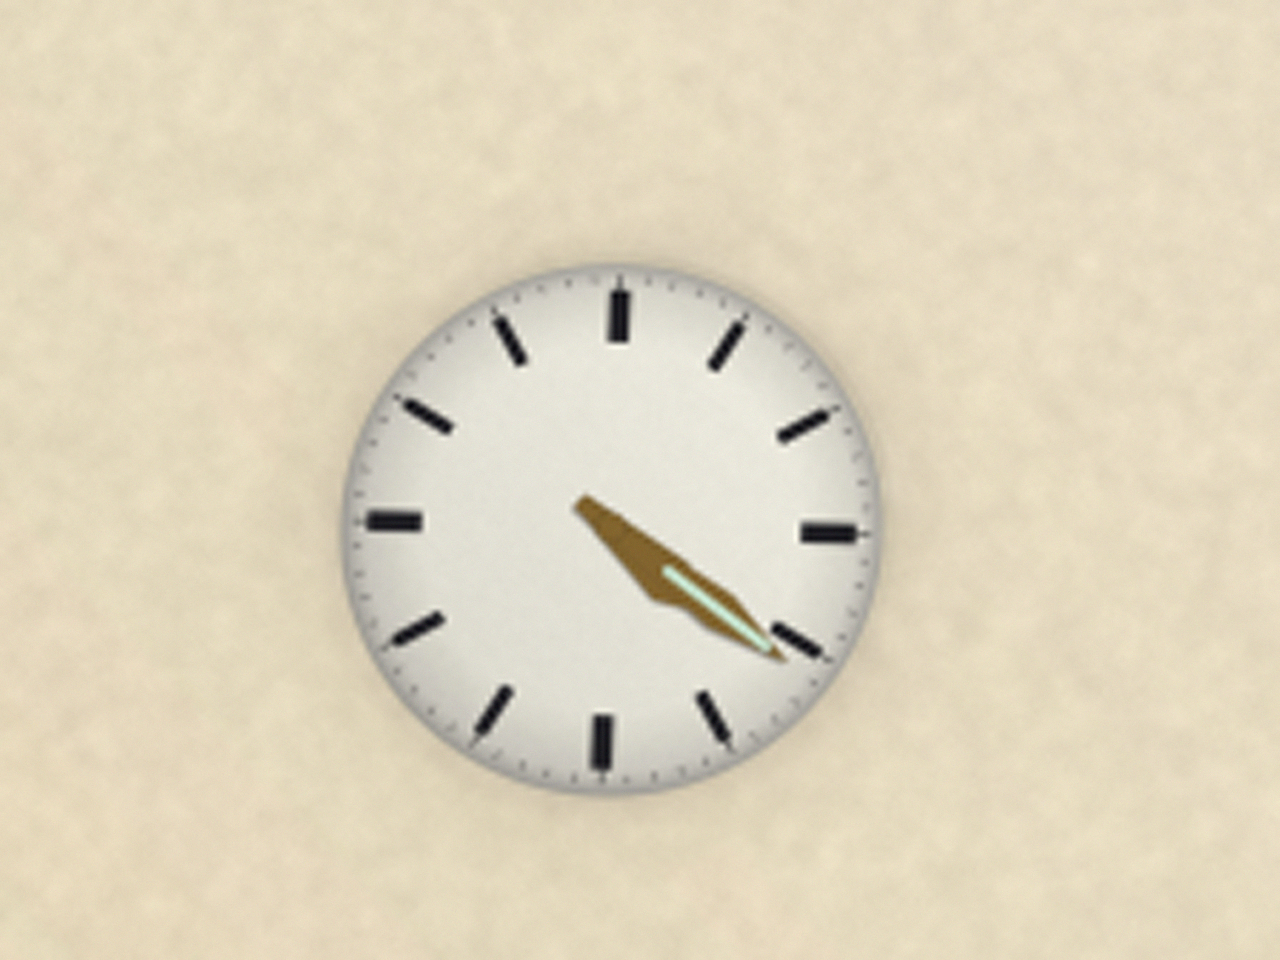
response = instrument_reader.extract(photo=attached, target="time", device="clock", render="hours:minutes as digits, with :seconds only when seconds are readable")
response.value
4:21
